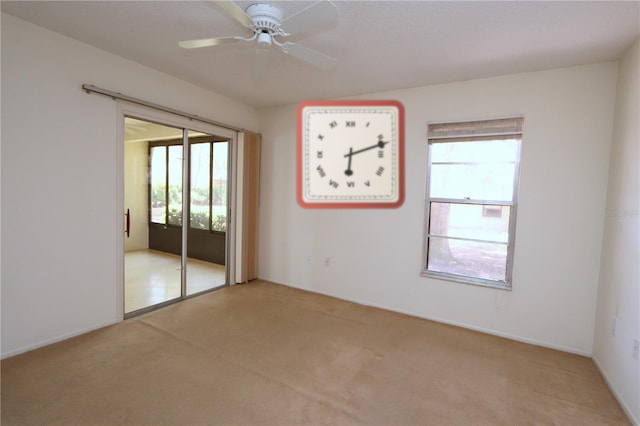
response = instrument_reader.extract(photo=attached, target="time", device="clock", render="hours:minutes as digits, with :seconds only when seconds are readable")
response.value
6:12
